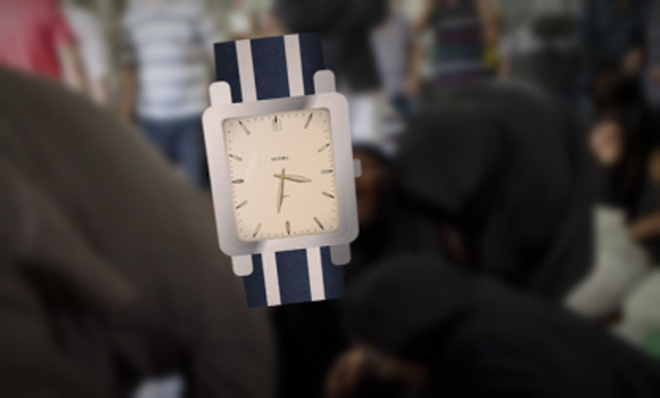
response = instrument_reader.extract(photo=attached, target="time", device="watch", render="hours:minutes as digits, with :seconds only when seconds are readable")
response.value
3:32
